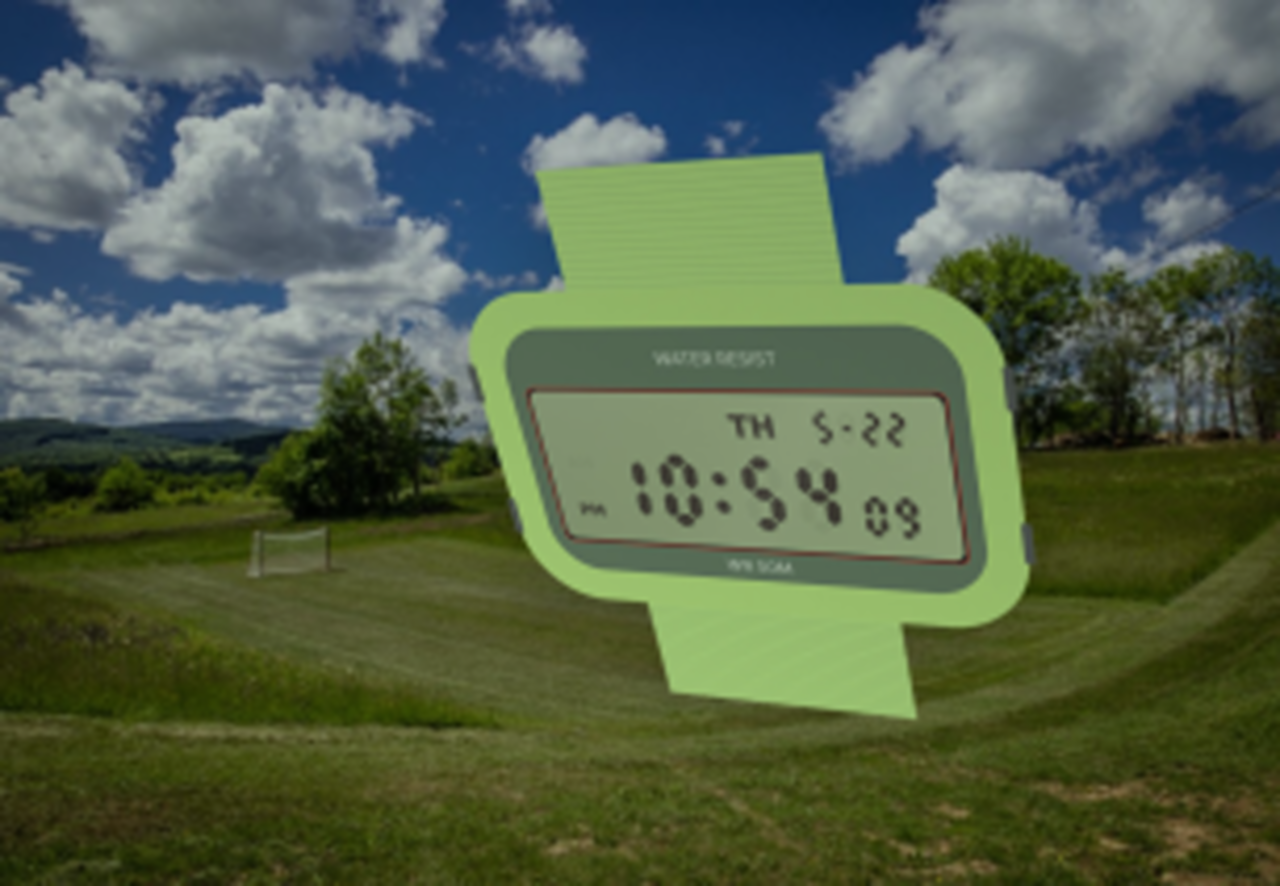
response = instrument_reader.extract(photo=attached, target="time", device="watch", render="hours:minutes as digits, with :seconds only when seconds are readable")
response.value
10:54:09
